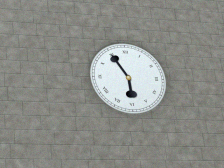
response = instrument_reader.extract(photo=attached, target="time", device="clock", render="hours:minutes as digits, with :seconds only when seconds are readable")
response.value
5:55
